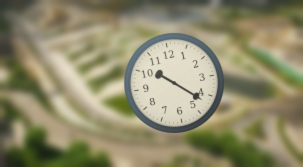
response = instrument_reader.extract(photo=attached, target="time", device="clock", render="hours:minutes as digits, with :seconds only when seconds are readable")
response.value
10:22
